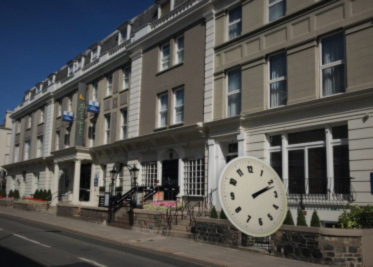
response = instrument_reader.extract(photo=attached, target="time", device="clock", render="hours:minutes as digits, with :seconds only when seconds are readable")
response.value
2:12
